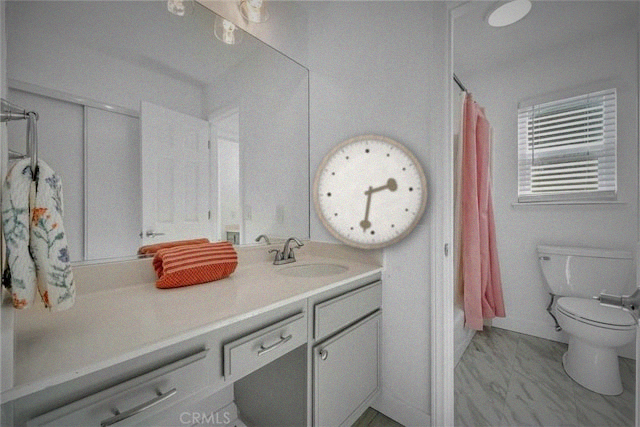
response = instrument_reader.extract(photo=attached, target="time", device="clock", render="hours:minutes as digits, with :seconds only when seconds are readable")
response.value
2:32
